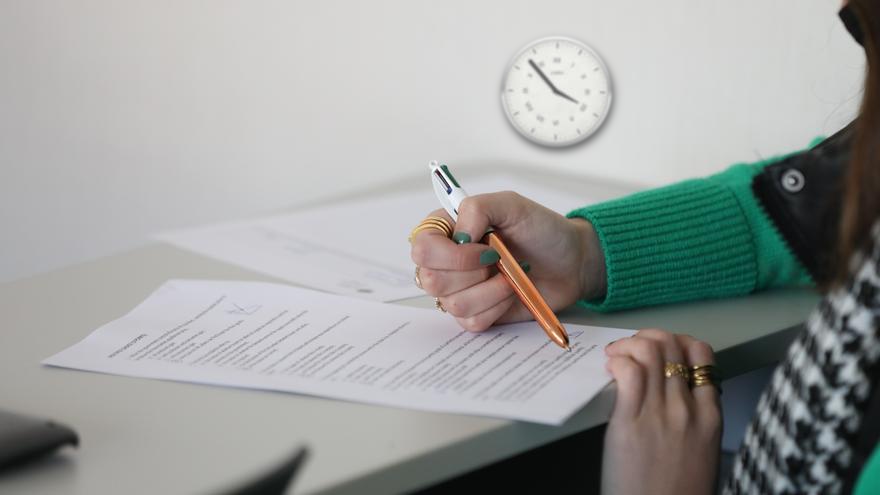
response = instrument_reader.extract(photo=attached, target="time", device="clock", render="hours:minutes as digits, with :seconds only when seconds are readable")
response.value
3:53
